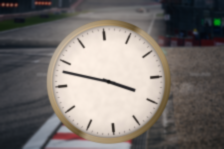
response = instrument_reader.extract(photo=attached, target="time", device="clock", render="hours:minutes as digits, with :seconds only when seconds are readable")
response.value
3:48
